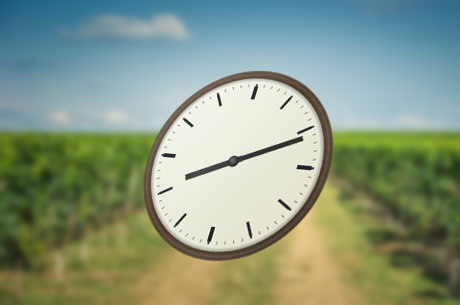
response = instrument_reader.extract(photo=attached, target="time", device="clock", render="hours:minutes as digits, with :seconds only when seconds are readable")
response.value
8:11
